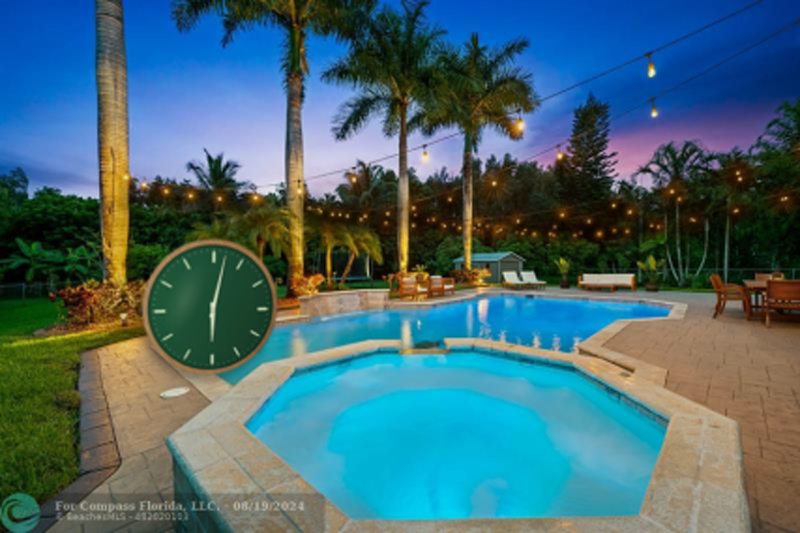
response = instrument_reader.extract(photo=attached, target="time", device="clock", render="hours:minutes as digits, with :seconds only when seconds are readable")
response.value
6:02
